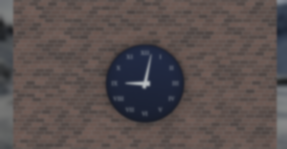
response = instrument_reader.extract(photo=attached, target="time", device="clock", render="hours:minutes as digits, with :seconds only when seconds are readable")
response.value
9:02
